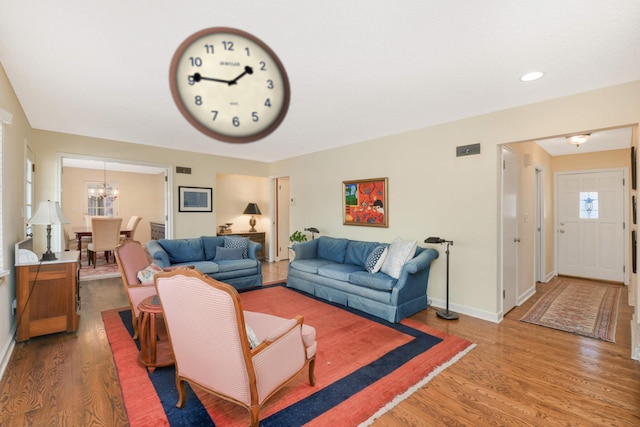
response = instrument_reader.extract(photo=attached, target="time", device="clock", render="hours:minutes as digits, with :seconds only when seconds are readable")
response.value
1:46
